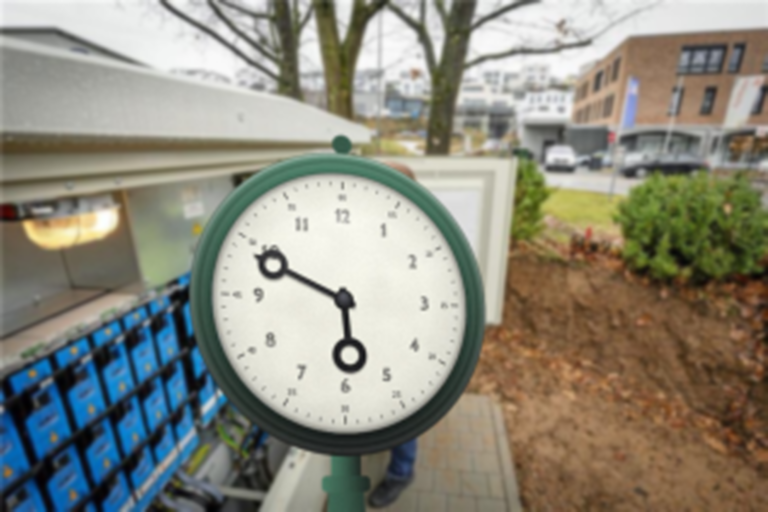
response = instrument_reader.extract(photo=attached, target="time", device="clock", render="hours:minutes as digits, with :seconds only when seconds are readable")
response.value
5:49
